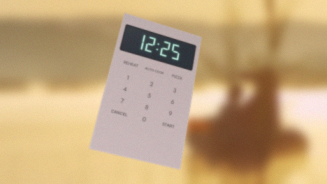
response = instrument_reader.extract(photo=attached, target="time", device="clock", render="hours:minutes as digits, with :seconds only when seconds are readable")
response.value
12:25
